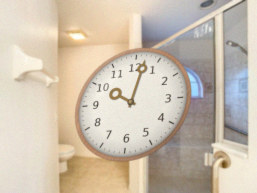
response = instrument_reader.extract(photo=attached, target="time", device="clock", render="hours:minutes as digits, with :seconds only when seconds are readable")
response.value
10:02
